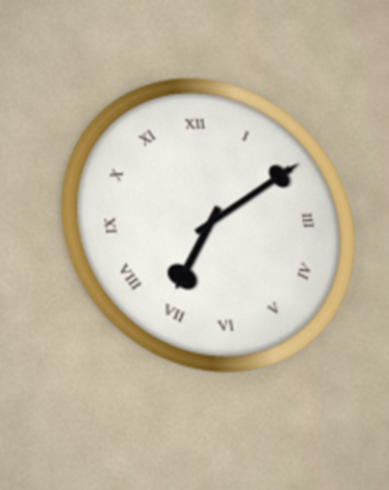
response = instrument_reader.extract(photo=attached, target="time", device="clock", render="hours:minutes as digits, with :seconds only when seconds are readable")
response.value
7:10
